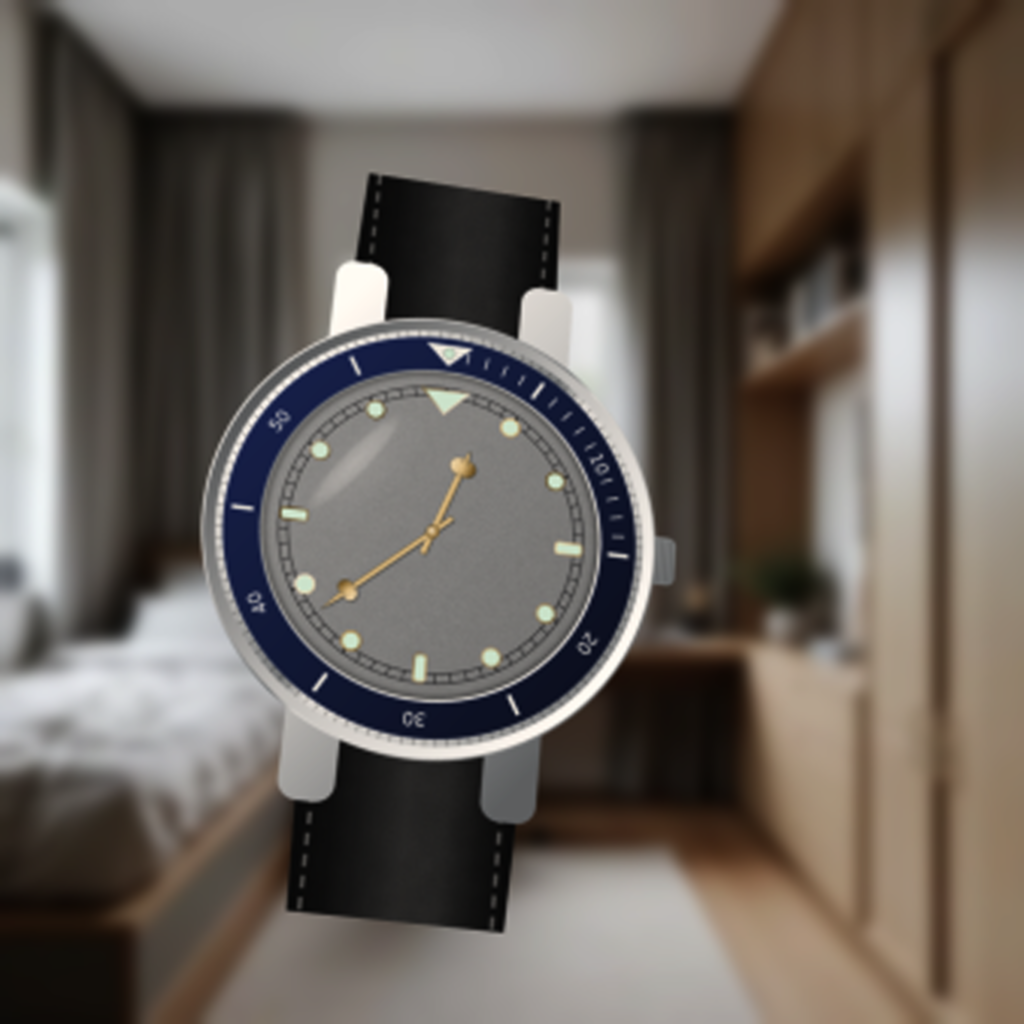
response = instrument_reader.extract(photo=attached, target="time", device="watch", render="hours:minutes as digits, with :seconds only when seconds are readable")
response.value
12:38
